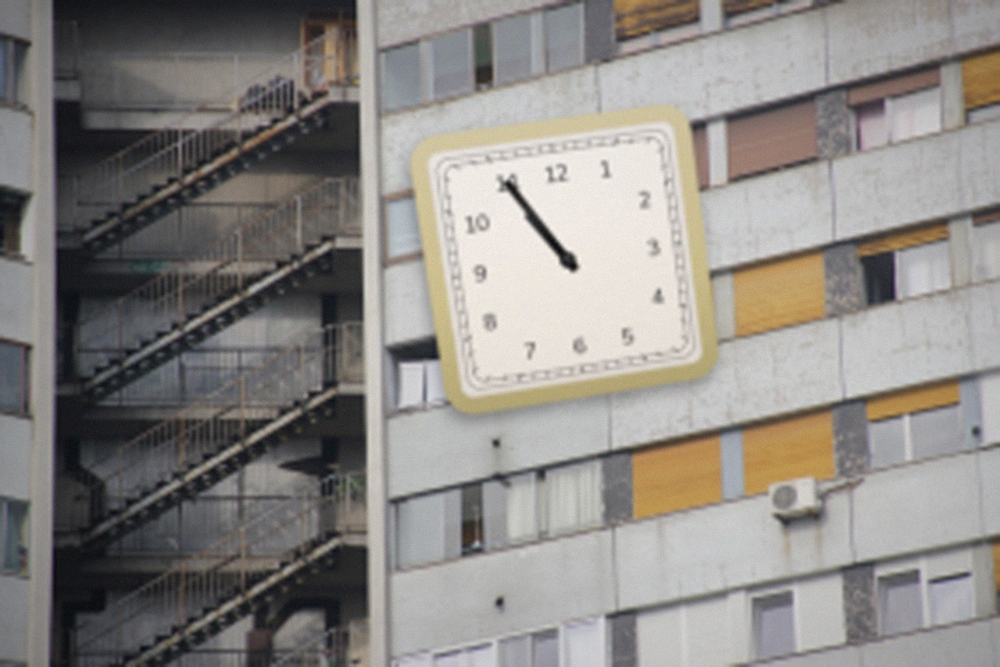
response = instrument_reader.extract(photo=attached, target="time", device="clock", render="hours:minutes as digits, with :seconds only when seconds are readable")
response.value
10:55
